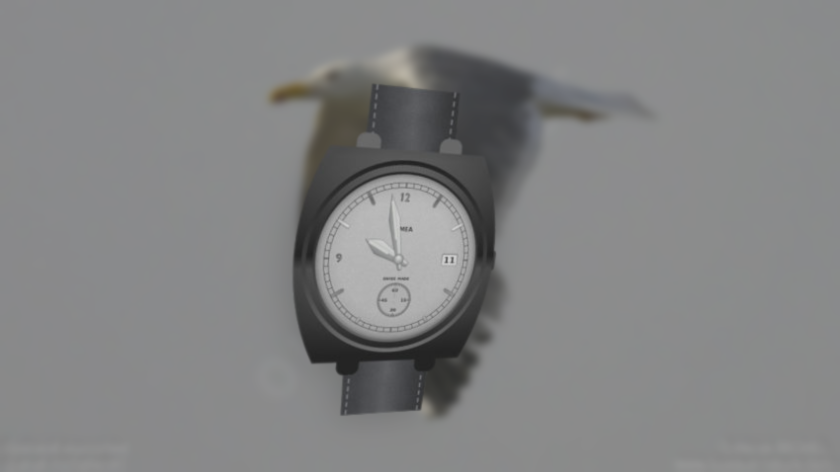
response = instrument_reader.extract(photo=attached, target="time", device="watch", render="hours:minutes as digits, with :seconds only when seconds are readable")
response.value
9:58
